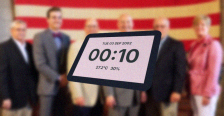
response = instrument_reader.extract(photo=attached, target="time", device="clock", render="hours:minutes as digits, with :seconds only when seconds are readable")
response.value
0:10
